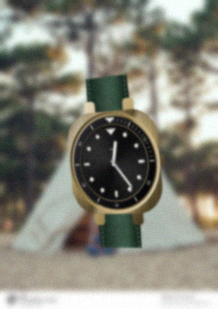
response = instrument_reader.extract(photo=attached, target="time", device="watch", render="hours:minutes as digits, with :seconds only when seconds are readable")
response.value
12:24
